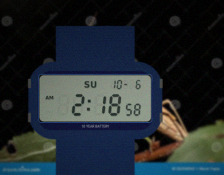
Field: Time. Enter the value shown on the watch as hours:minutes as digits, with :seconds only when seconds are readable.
2:18:58
